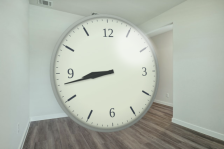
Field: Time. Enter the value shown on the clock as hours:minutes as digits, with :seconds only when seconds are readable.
8:43
